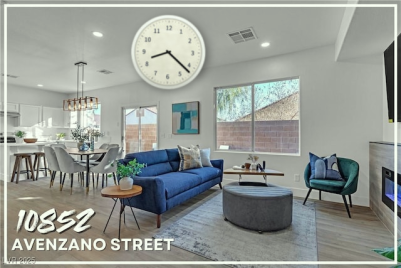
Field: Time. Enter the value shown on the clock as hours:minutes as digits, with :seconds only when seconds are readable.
8:22
